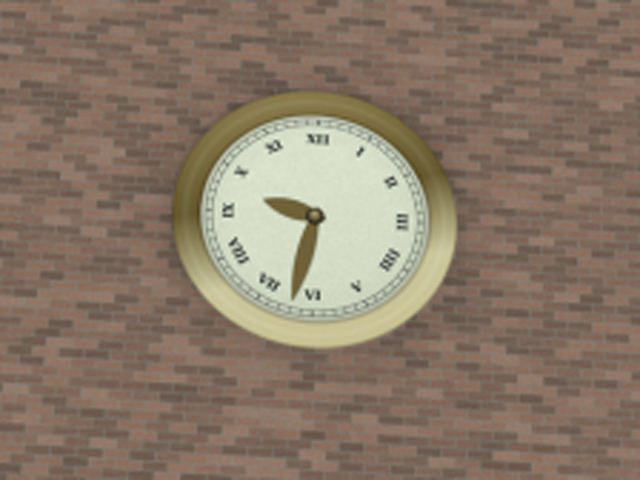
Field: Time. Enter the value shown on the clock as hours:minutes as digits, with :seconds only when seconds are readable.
9:32
